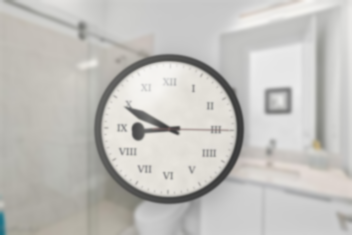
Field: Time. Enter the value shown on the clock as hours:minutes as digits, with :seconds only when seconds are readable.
8:49:15
